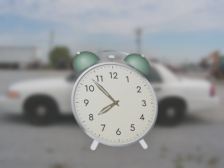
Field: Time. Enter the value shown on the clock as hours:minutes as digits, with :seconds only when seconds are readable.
7:53
